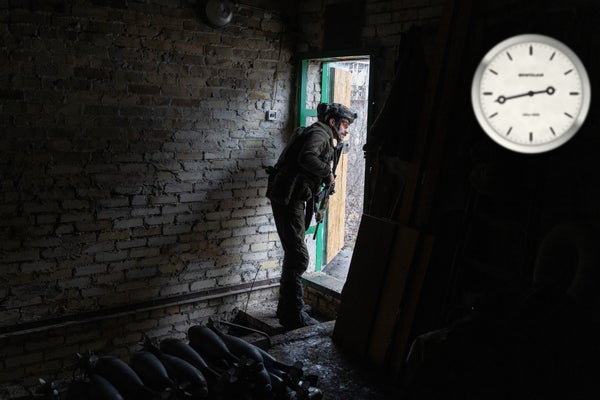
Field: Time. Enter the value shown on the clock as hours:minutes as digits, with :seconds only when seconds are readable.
2:43
